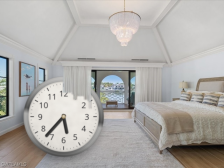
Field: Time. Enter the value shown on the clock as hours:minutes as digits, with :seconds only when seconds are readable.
5:37
